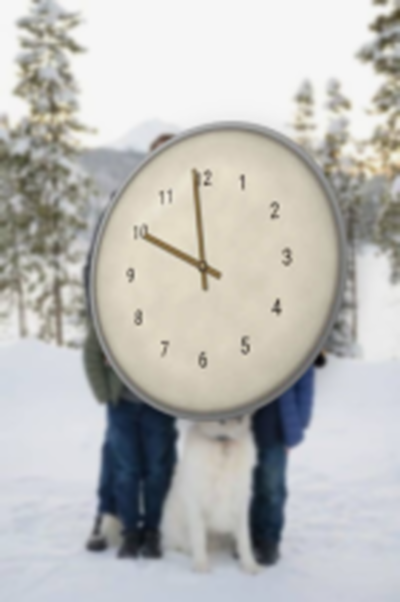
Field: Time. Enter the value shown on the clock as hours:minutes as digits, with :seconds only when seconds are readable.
9:59
